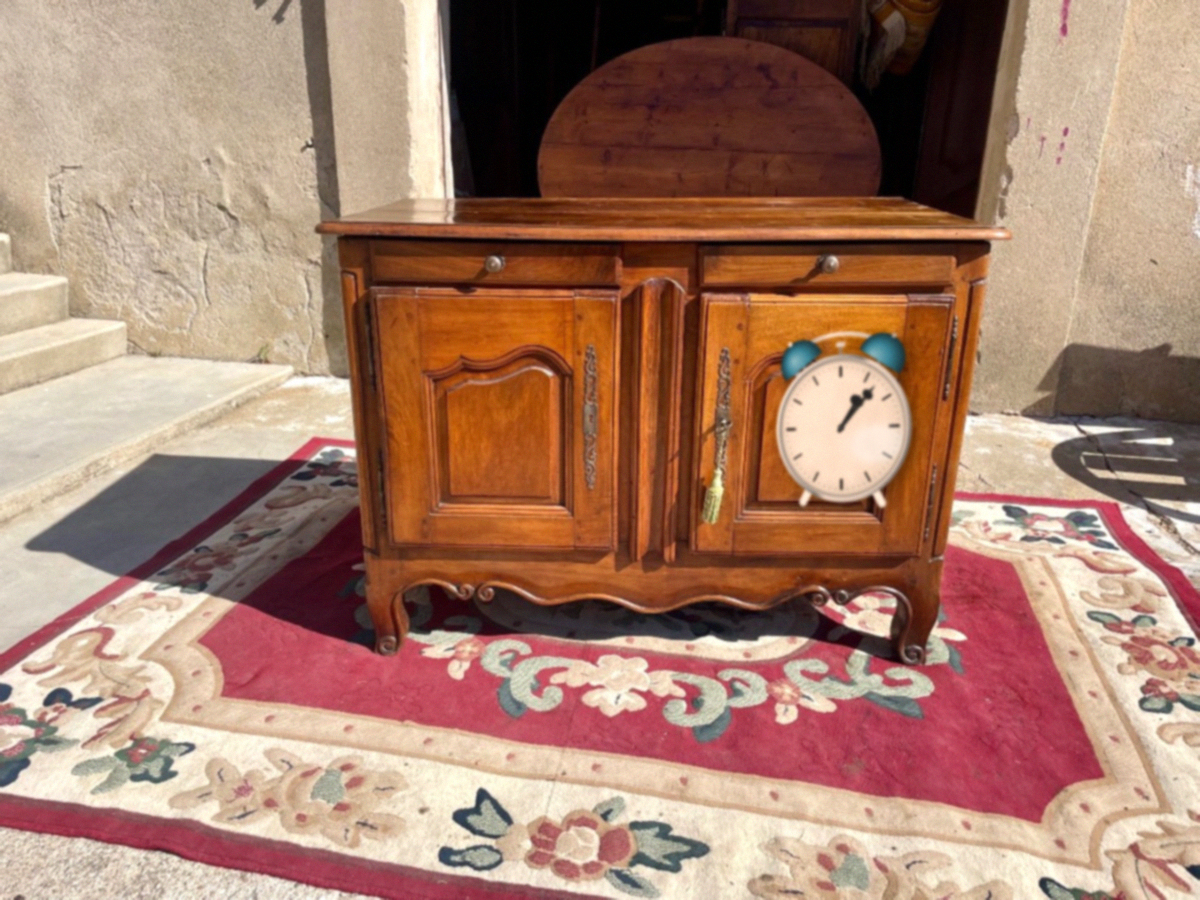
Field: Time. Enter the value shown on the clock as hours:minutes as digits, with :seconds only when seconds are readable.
1:07
